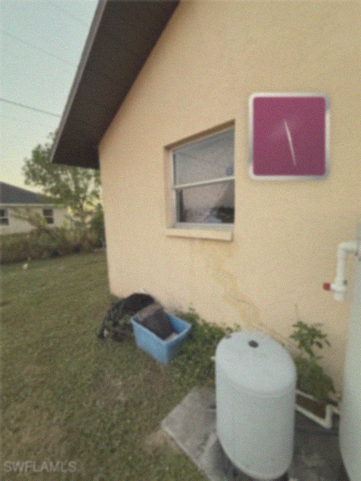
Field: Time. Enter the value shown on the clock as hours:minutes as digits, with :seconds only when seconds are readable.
11:28
